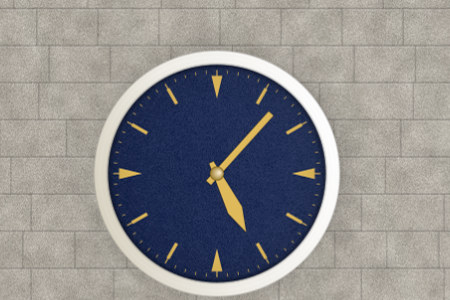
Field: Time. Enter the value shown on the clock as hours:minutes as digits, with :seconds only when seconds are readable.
5:07
